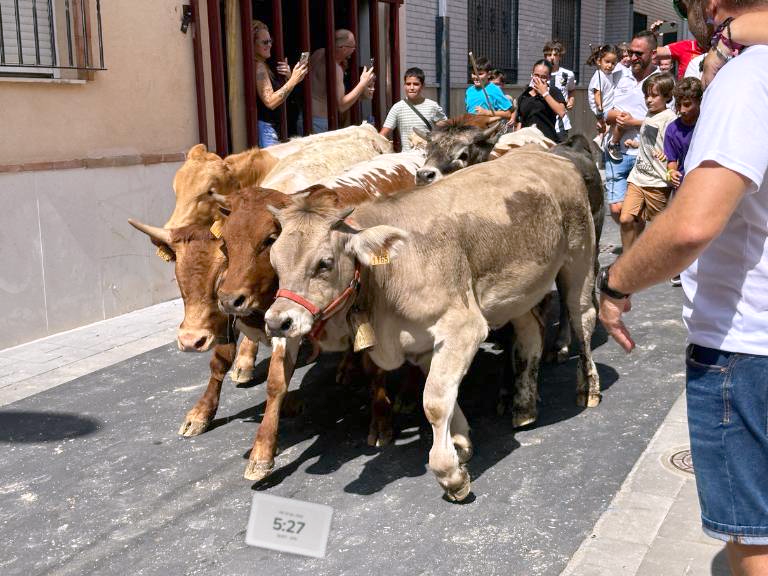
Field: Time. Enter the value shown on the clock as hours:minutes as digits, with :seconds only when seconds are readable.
5:27
